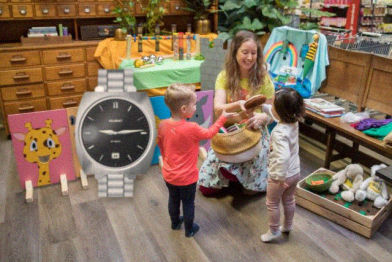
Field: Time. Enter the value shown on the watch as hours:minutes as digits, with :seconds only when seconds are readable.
9:14
